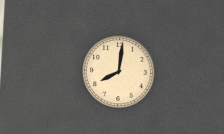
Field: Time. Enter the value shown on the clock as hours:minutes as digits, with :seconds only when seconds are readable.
8:01
